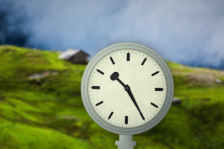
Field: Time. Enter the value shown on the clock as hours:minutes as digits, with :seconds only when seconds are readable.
10:25
